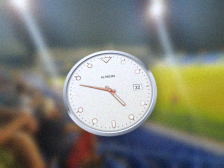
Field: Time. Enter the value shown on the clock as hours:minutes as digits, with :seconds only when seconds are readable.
4:48
